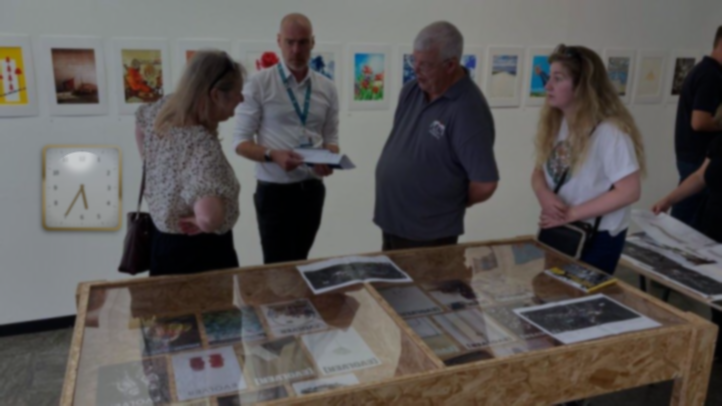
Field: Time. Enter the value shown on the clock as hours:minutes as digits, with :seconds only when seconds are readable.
5:35
